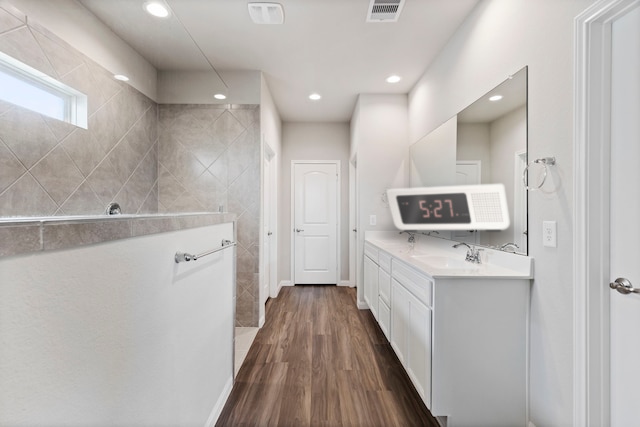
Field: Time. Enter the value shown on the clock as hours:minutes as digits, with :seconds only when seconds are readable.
5:27
